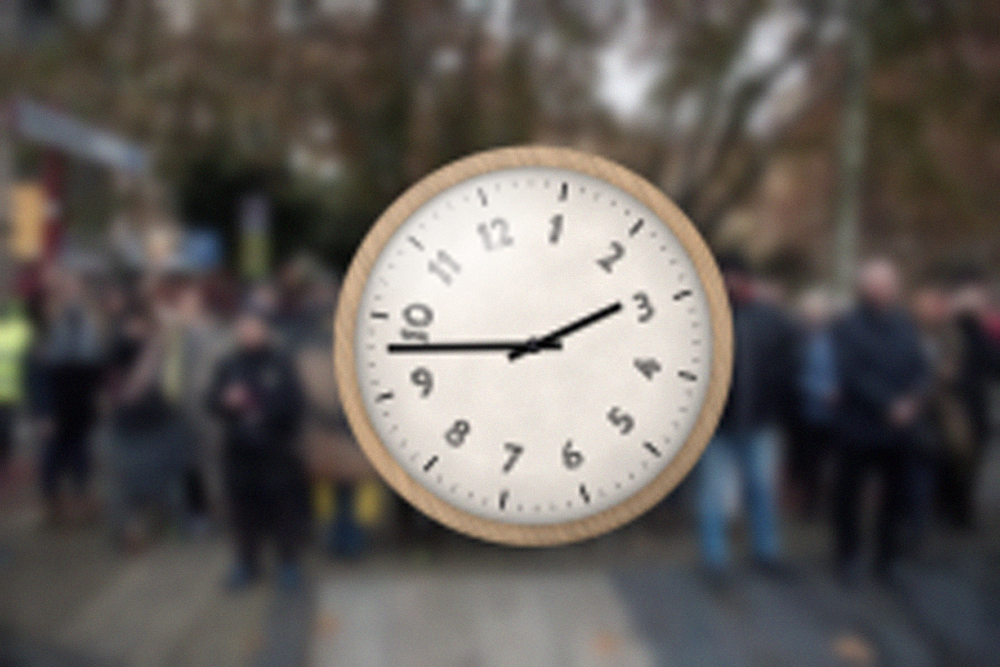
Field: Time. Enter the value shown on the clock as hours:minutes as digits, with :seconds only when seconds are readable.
2:48
